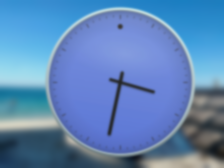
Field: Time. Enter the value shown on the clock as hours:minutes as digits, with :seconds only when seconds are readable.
3:32
